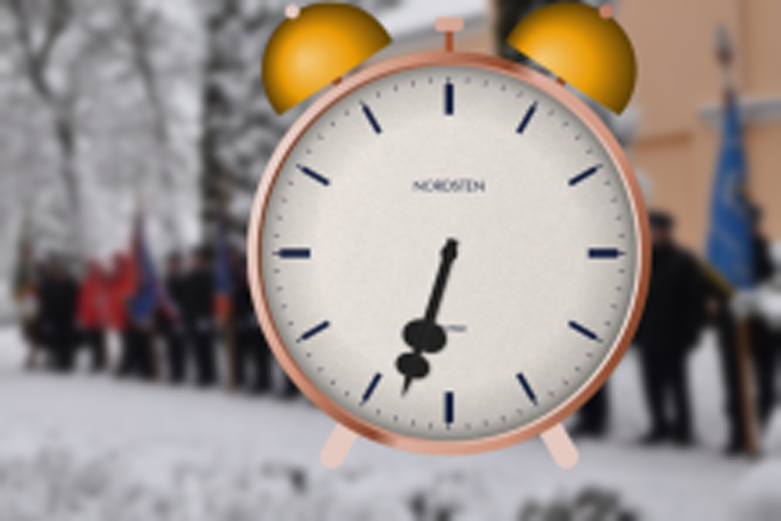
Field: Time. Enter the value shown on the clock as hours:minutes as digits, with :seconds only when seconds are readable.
6:33
